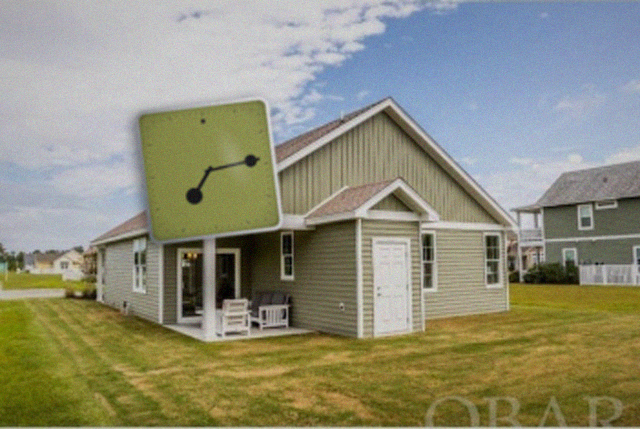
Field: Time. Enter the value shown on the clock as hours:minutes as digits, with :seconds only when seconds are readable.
7:14
